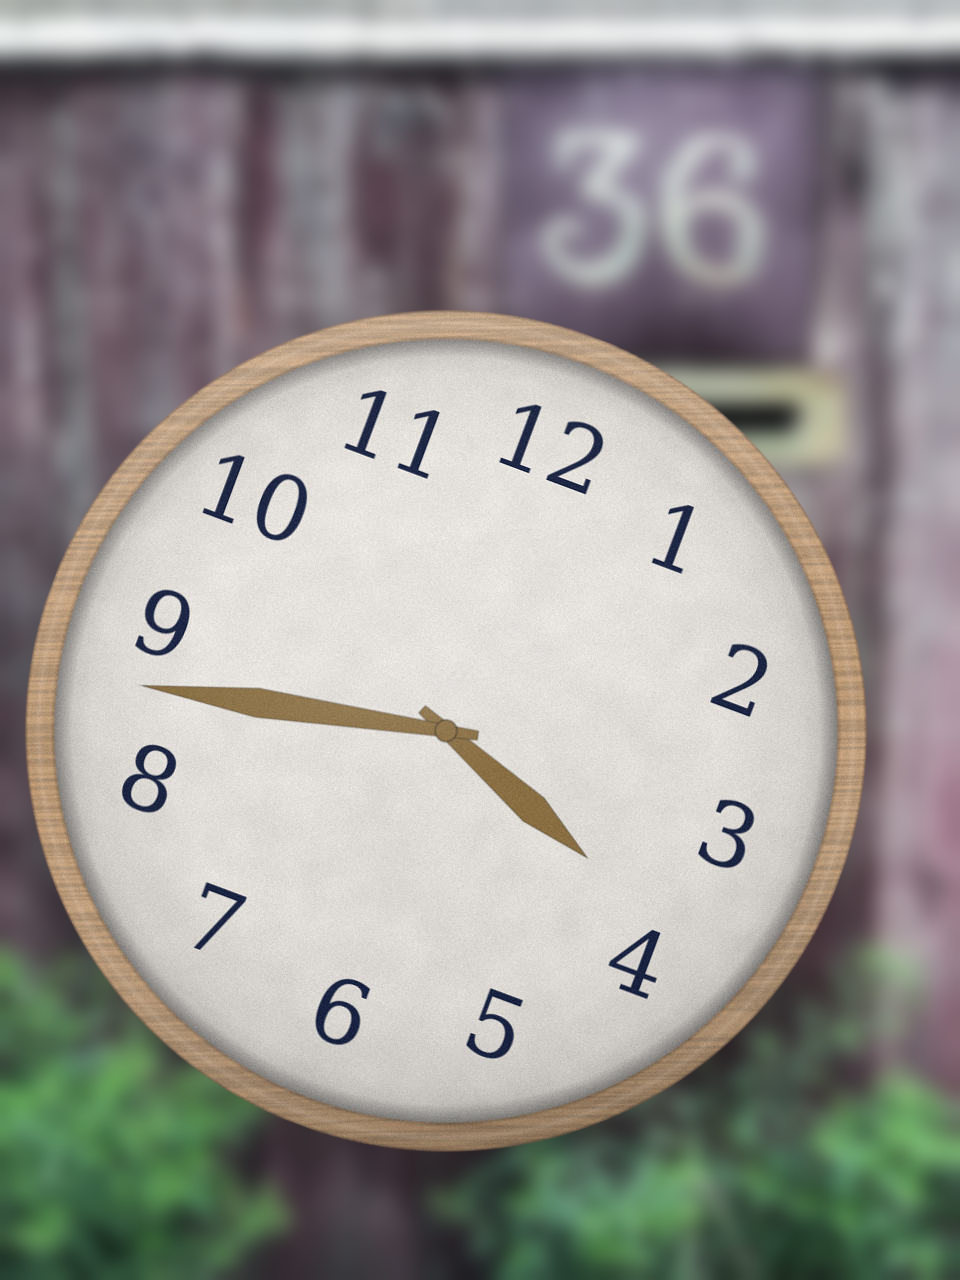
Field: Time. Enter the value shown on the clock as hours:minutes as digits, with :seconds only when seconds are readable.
3:43
